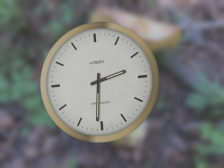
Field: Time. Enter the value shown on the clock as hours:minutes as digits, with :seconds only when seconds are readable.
2:31
